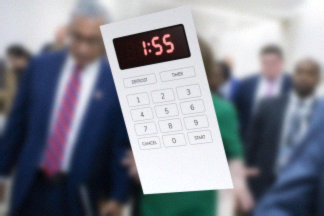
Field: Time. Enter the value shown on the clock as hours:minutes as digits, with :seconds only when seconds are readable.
1:55
